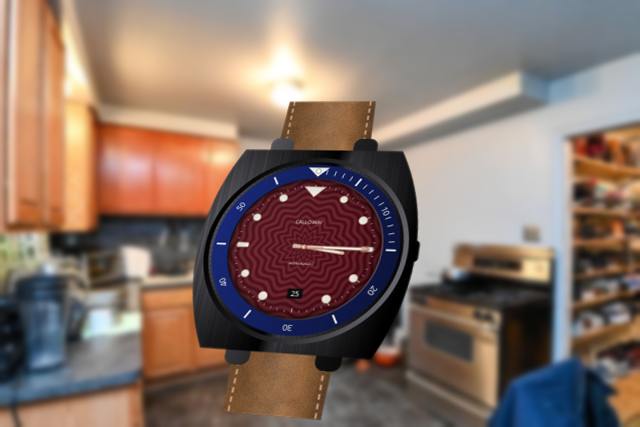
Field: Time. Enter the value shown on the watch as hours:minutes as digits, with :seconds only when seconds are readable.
3:15
